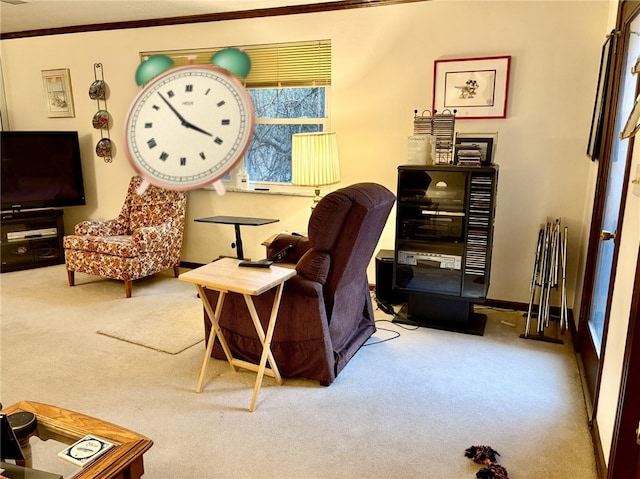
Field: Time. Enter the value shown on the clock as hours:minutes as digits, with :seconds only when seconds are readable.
3:53
